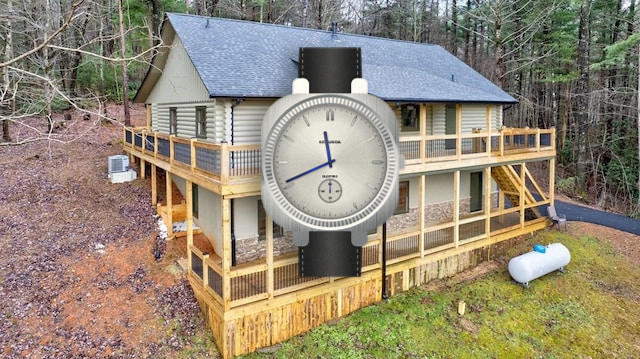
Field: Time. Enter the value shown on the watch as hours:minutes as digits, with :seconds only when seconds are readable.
11:41
